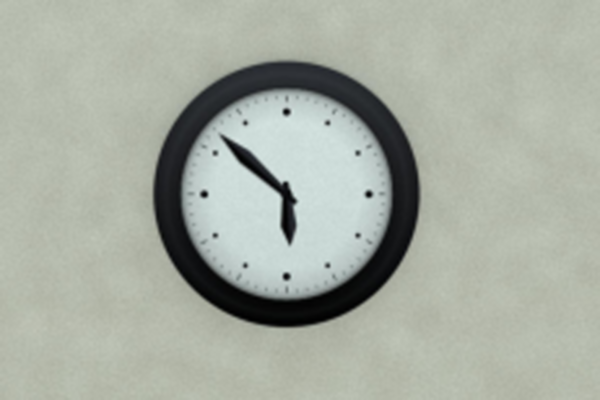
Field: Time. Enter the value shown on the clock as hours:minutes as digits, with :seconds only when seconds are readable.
5:52
